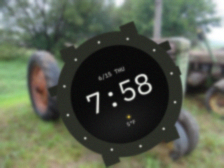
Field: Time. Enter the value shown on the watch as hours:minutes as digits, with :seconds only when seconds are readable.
7:58
